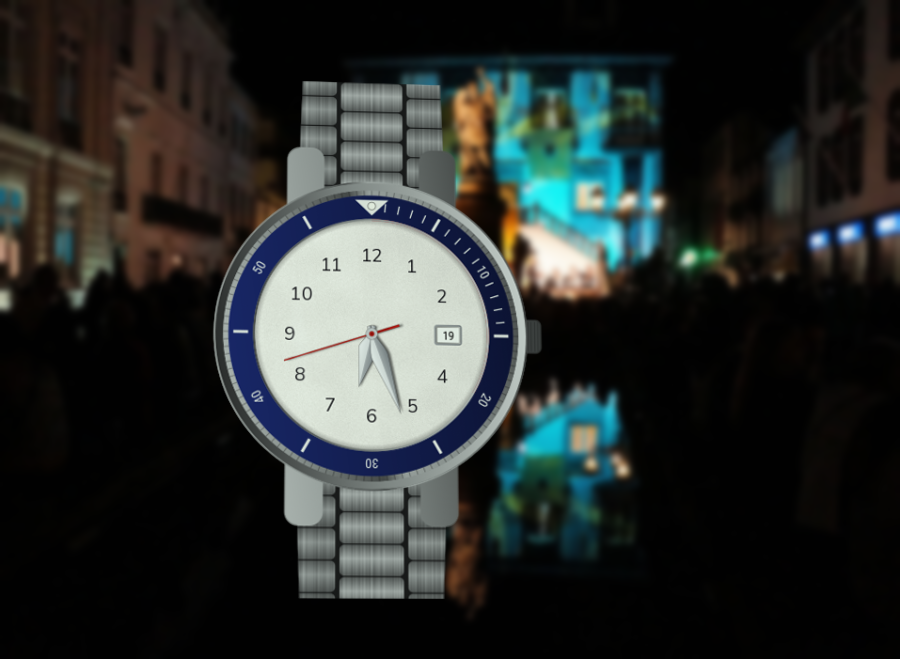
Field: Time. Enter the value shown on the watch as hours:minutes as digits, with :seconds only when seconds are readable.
6:26:42
